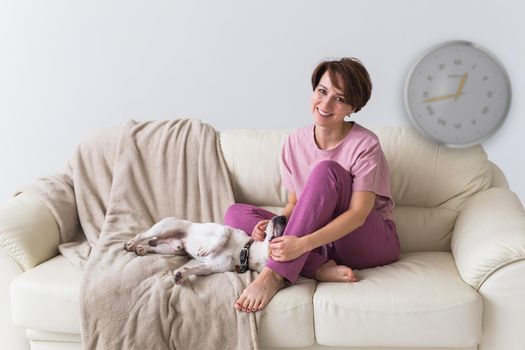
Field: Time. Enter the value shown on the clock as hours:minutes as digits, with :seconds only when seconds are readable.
12:43
